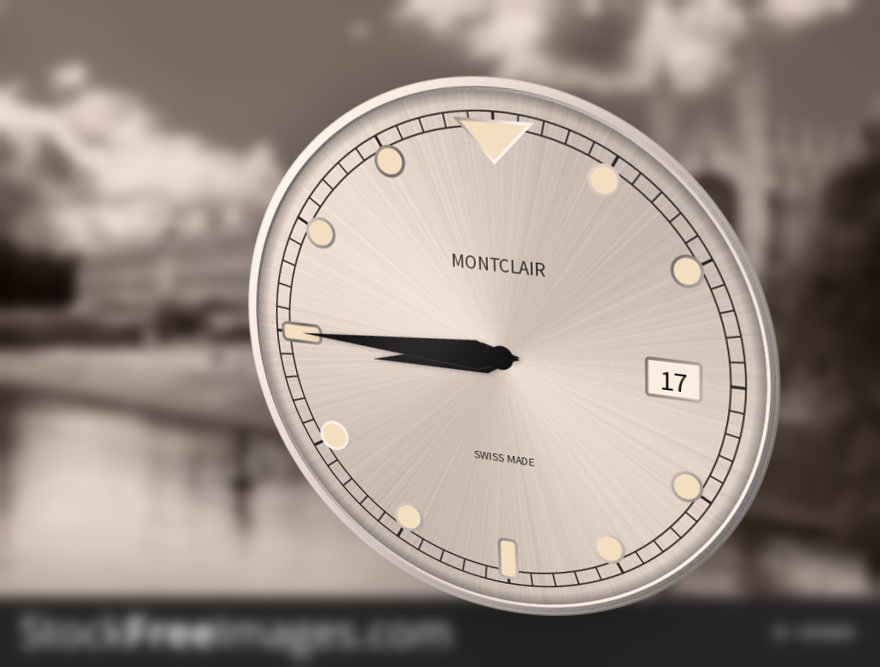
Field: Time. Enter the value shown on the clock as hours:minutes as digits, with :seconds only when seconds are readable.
8:45
